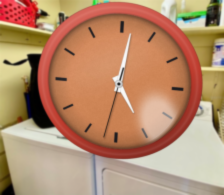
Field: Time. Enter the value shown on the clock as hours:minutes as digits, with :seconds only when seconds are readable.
5:01:32
